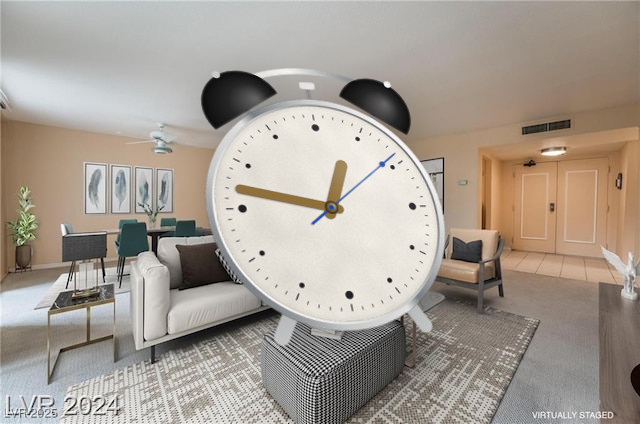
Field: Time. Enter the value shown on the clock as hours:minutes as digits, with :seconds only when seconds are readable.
12:47:09
